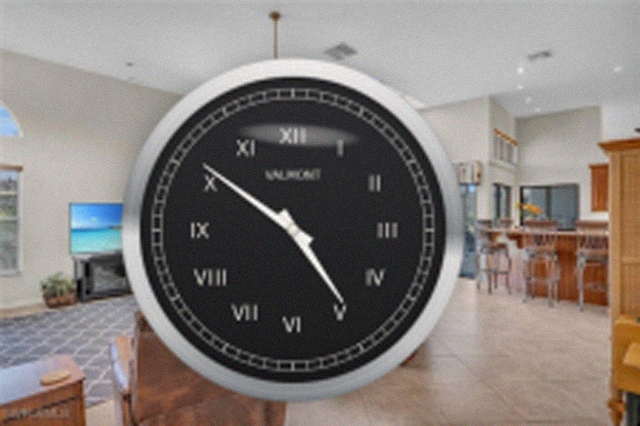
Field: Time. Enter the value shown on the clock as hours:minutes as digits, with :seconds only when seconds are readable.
4:51
